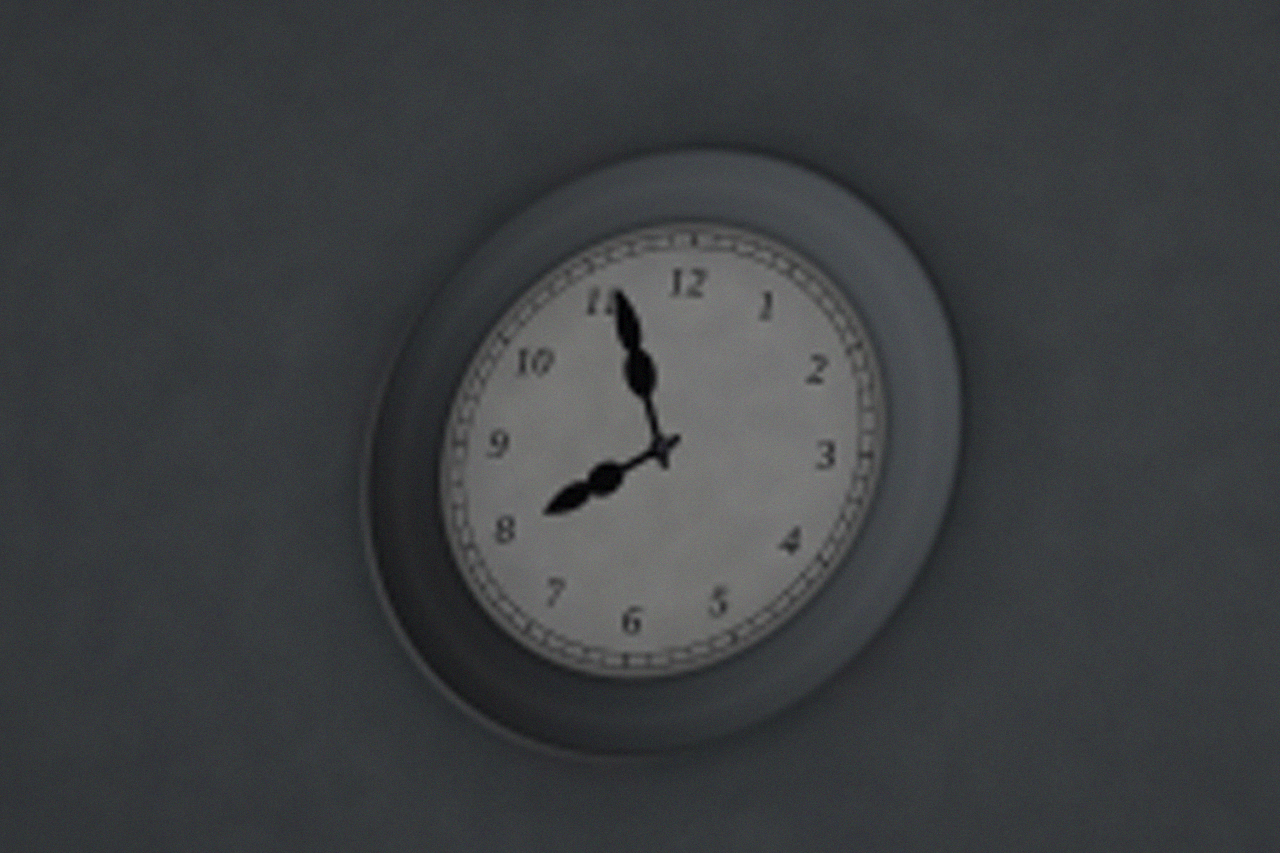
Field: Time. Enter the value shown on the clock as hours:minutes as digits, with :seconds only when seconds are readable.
7:56
